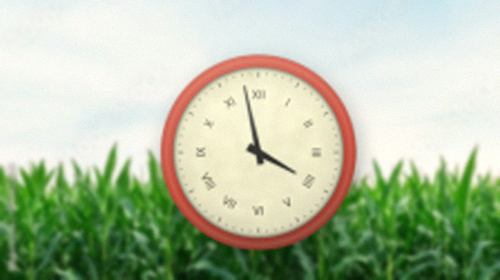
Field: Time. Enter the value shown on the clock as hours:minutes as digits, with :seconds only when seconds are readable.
3:58
